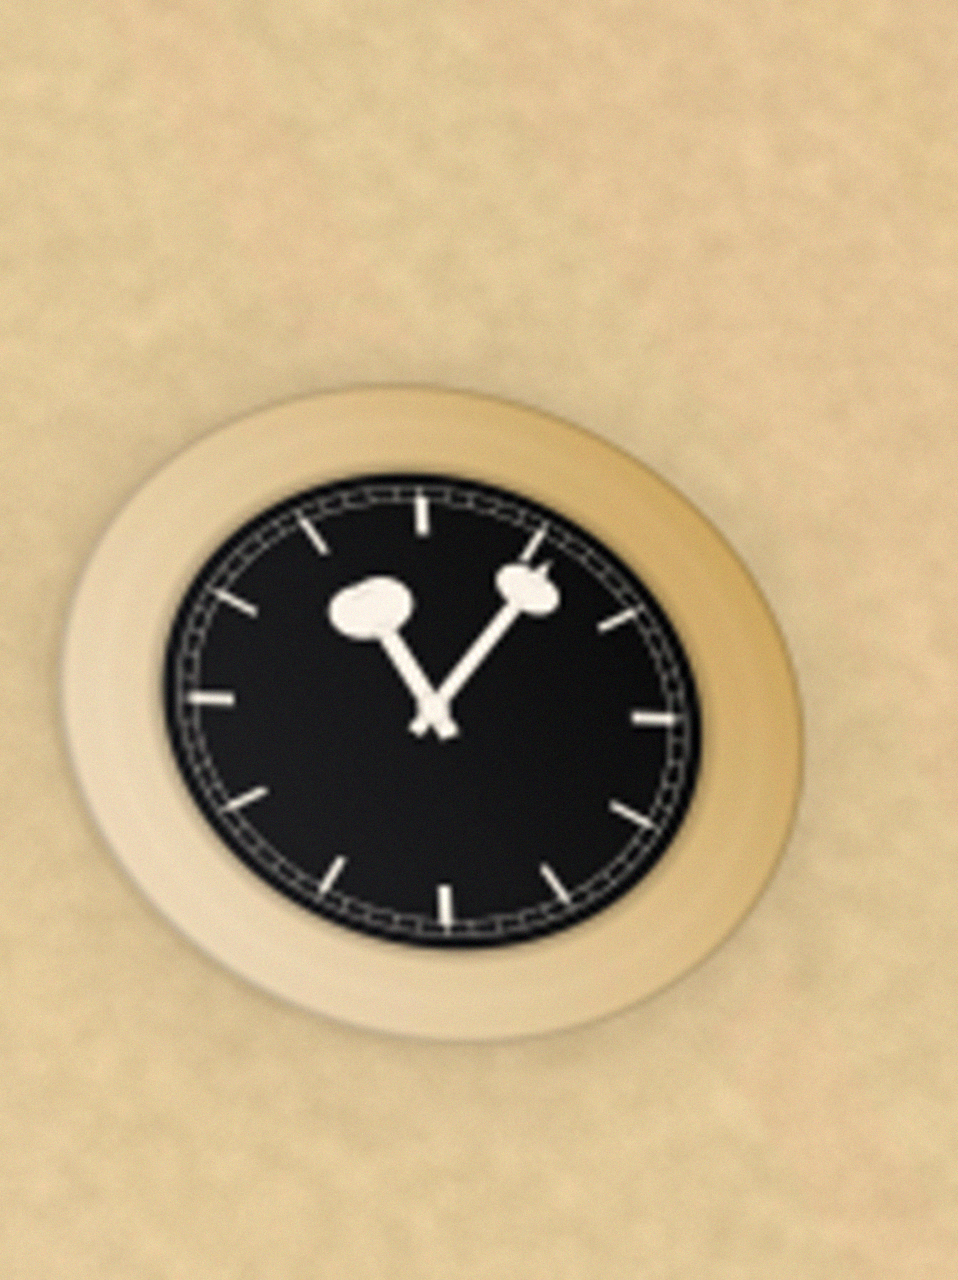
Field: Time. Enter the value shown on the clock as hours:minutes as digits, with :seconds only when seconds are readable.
11:06
